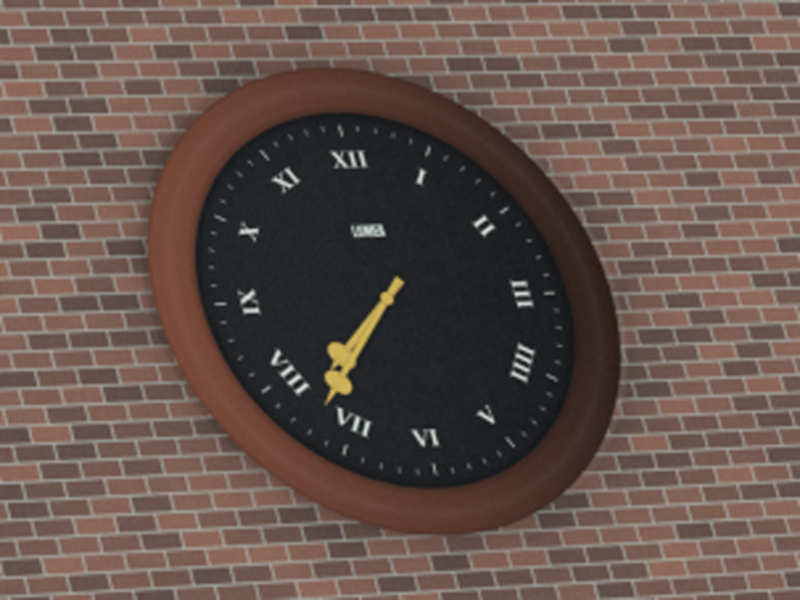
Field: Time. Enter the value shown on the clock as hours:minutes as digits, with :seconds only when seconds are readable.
7:37
